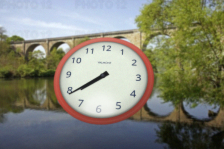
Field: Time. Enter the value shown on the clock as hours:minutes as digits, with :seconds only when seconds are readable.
7:39
